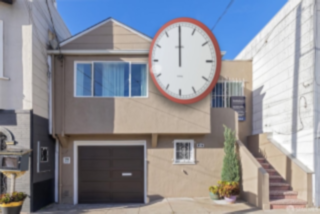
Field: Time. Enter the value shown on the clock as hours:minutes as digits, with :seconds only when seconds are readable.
12:00
